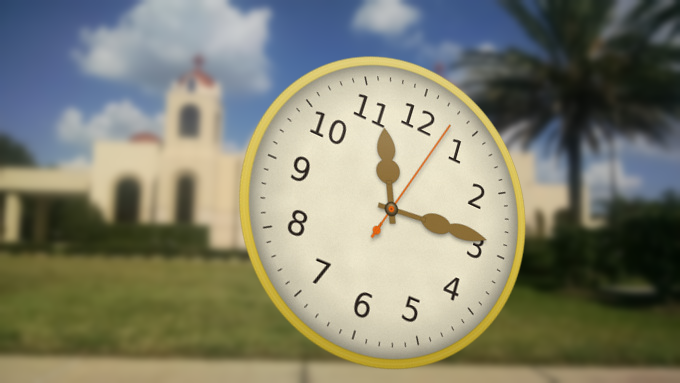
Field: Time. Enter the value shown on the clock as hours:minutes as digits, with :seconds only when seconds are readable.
11:14:03
